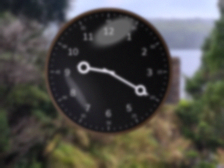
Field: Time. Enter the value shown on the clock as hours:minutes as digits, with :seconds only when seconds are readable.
9:20
